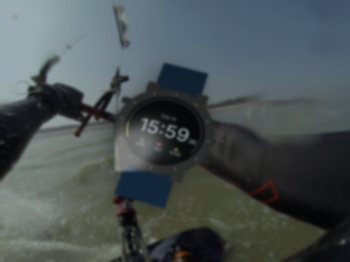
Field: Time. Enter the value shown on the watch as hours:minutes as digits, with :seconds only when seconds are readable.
15:59
